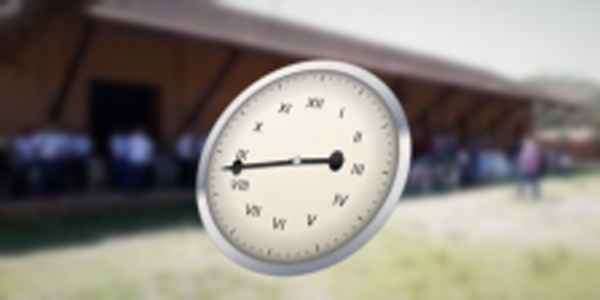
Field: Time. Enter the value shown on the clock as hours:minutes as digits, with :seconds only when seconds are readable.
2:43
